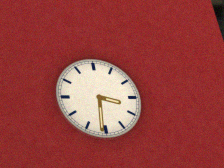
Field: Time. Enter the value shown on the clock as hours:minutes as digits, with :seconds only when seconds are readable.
3:31
